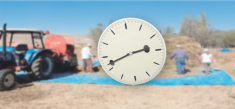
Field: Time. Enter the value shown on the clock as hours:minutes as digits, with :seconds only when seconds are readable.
2:42
